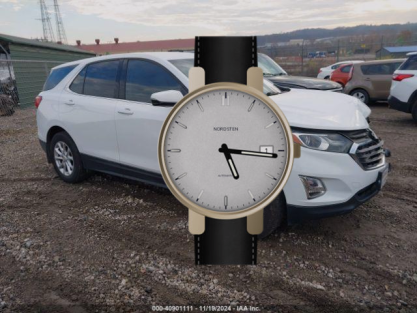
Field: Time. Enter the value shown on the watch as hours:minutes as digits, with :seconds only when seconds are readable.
5:16
